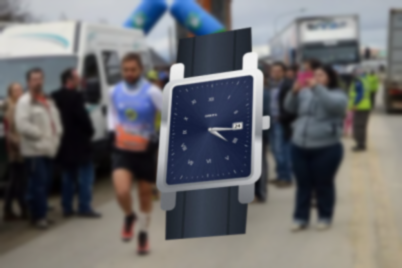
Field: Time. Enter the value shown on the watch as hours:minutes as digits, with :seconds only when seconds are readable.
4:16
